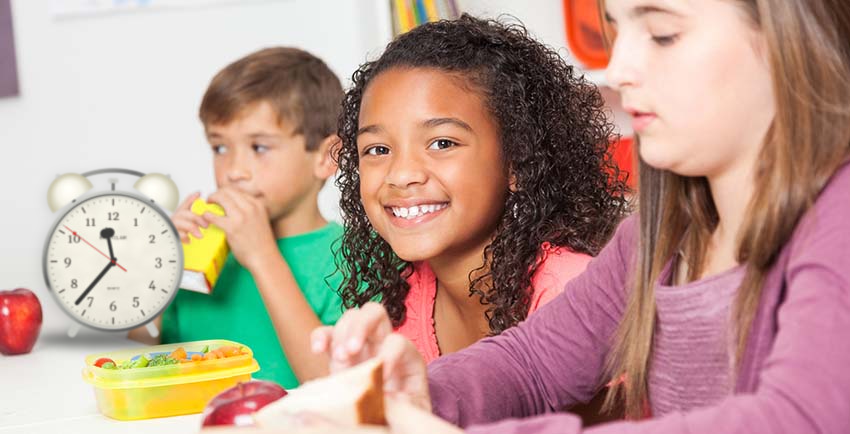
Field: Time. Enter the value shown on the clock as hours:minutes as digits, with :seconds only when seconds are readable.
11:36:51
